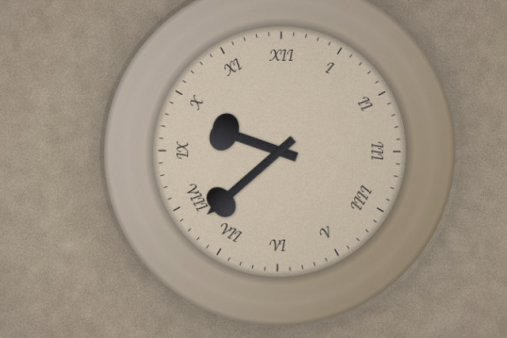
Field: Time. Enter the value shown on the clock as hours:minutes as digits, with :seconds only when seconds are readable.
9:38
